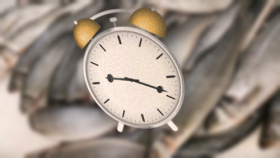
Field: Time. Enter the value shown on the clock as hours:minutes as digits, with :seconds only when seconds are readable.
9:19
